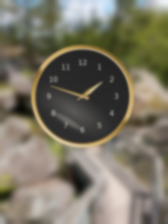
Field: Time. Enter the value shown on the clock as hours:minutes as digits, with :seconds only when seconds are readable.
1:48
